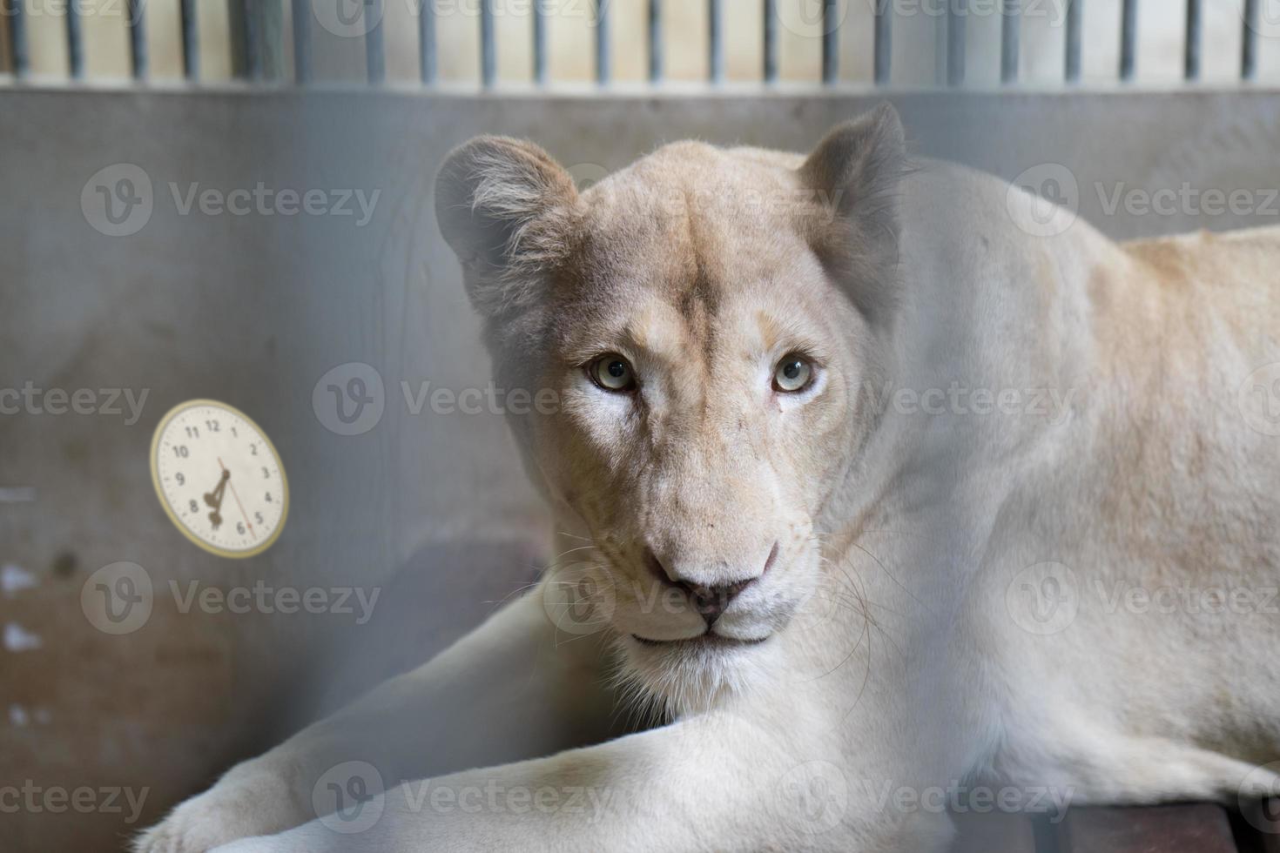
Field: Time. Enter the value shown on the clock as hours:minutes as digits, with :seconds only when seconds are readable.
7:35:28
